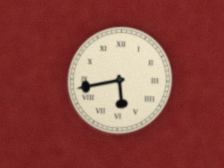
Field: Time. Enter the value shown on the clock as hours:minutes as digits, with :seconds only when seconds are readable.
5:43
